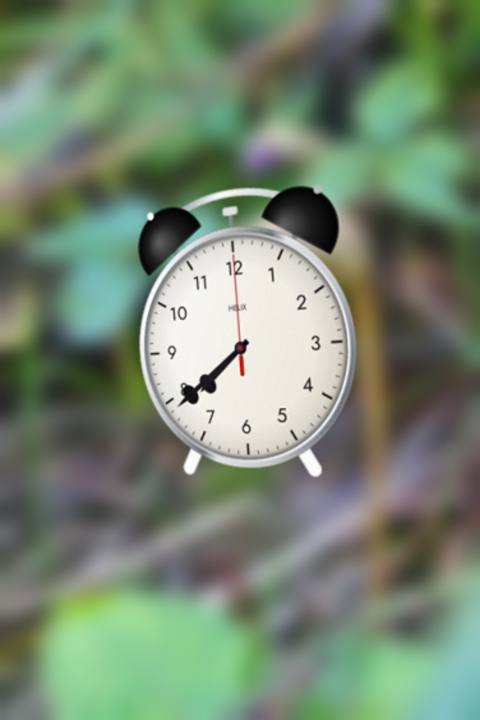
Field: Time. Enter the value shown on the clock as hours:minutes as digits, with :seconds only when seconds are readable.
7:39:00
